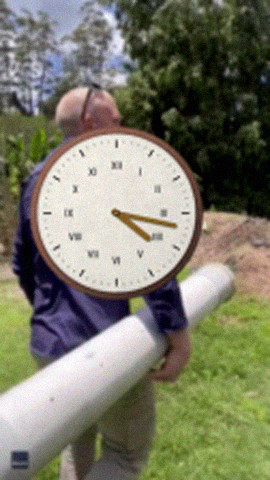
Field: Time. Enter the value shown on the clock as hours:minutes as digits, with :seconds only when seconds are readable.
4:17
